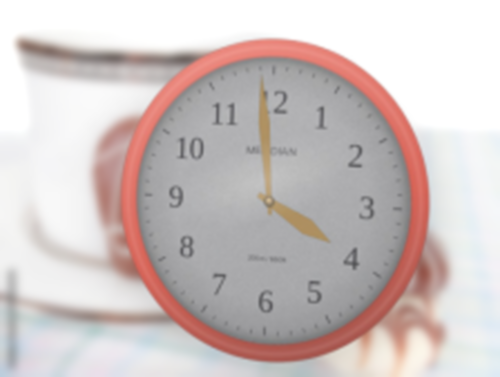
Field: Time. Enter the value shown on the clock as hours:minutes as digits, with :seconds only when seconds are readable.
3:59
